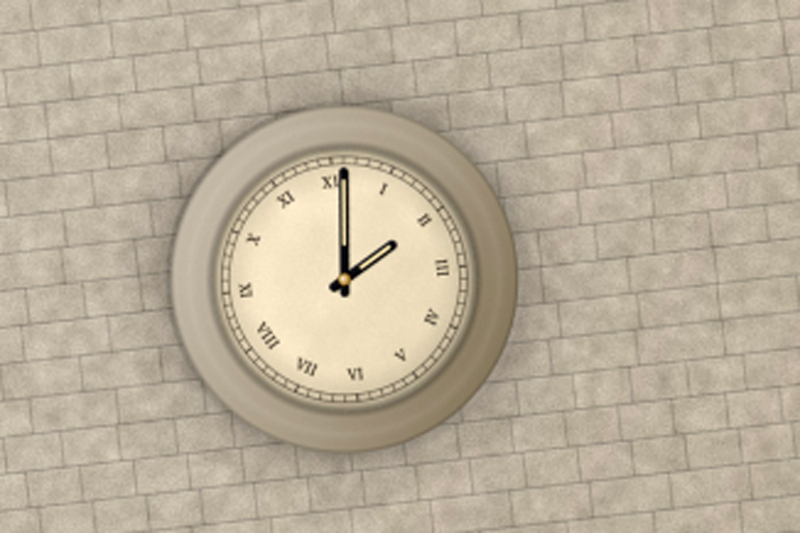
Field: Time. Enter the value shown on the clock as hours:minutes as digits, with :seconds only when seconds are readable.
2:01
